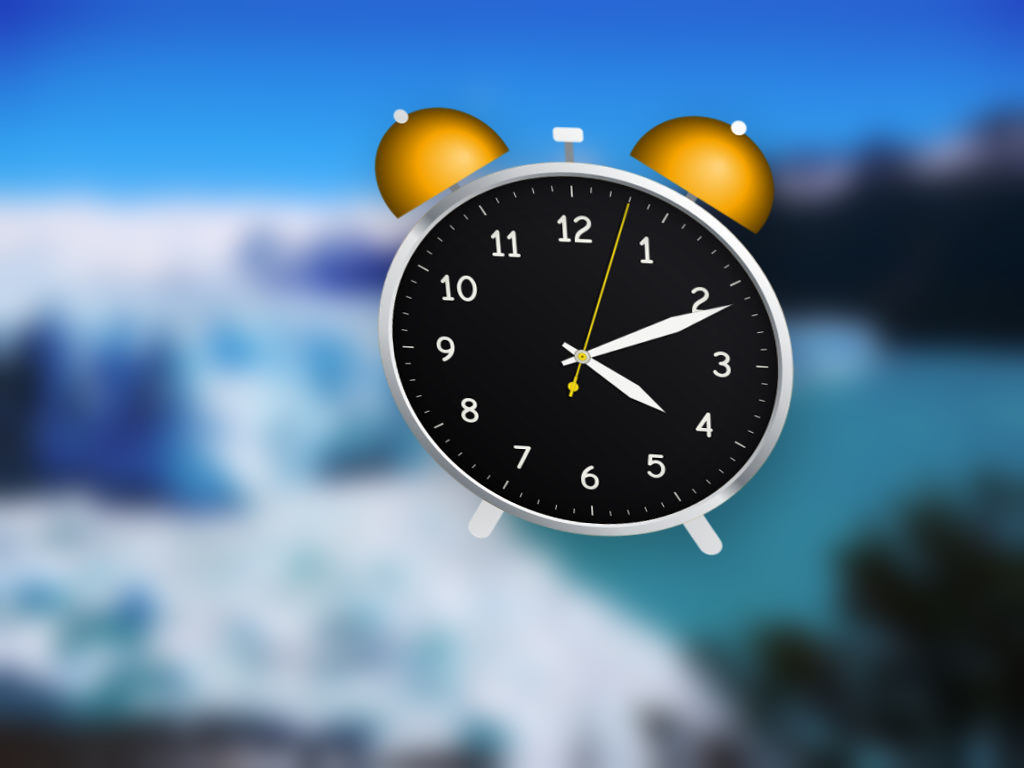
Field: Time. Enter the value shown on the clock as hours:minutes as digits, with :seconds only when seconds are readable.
4:11:03
